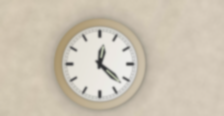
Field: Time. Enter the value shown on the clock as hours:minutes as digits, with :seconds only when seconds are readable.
12:22
